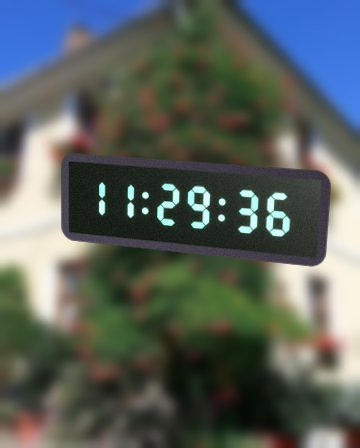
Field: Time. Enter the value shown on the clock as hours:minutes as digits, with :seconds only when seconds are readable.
11:29:36
